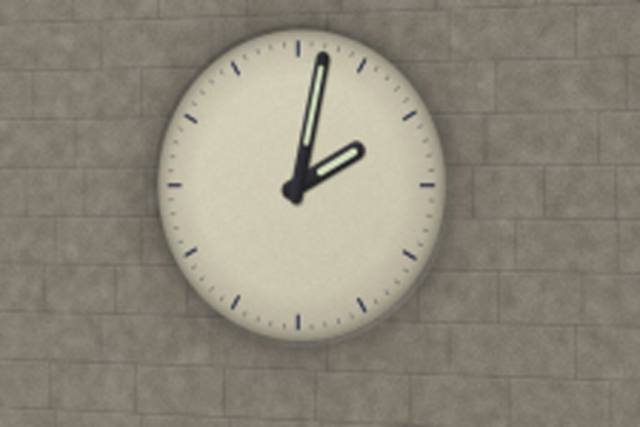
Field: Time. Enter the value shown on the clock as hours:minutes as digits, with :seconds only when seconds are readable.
2:02
